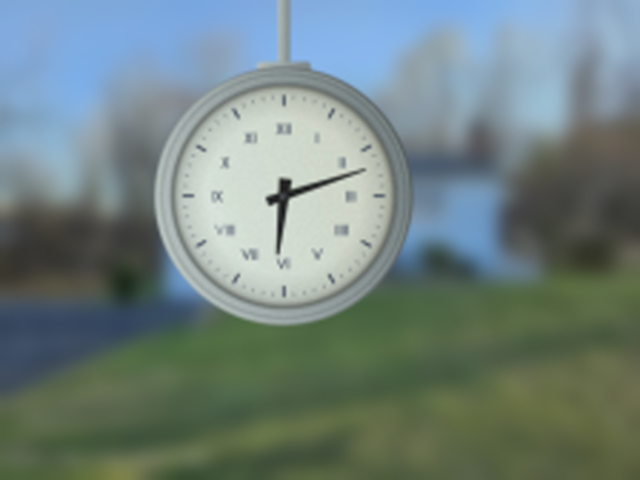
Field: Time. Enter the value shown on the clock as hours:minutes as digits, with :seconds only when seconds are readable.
6:12
